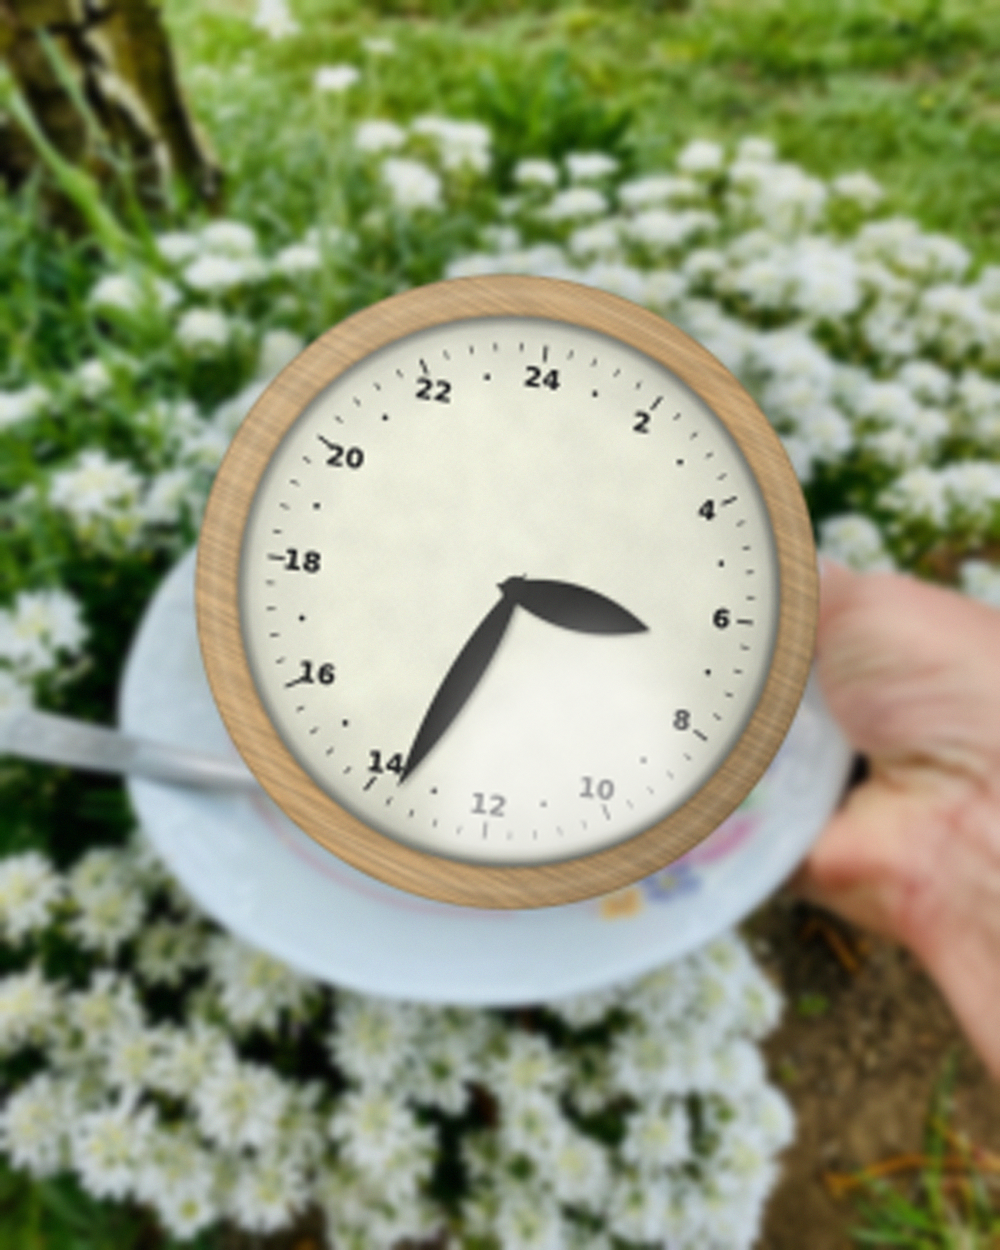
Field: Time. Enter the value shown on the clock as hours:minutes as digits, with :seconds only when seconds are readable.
6:34
